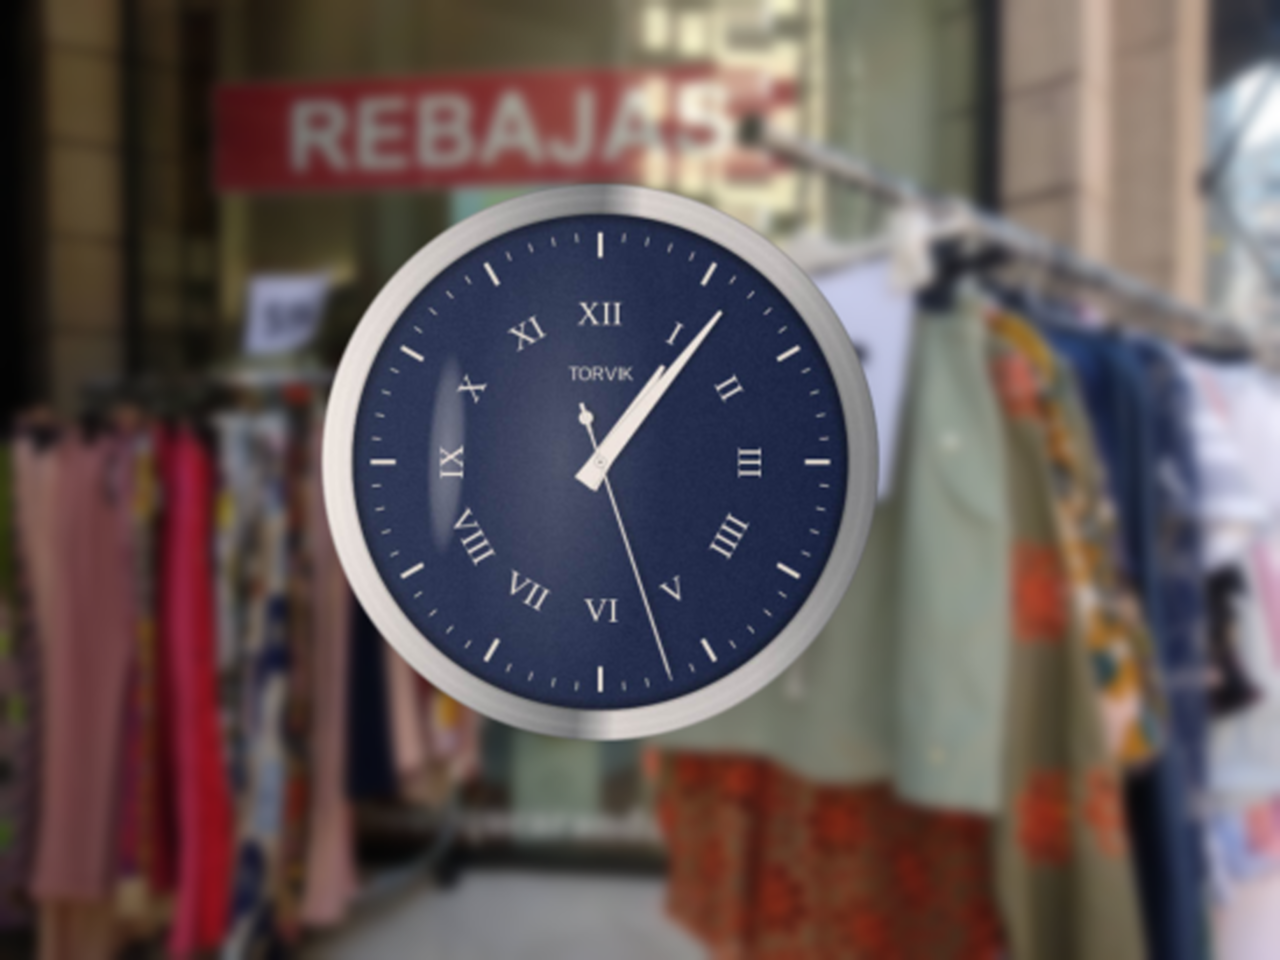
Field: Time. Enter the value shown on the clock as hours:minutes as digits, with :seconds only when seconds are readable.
1:06:27
